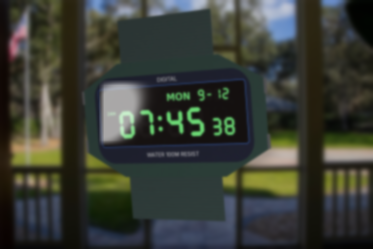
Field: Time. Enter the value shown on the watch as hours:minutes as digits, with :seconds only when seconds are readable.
7:45:38
